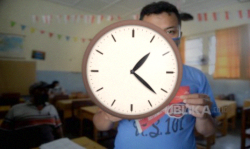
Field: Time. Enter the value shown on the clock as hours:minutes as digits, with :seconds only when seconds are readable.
1:22
